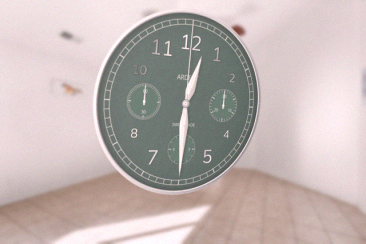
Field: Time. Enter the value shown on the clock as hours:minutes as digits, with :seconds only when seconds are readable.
12:30
